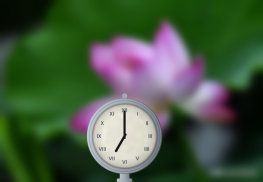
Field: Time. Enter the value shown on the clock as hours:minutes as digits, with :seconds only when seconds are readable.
7:00
